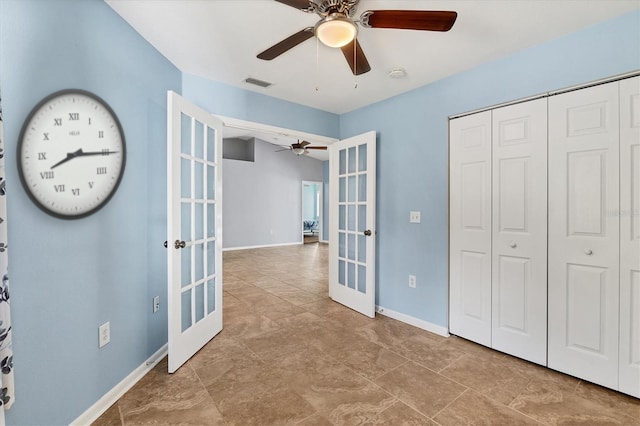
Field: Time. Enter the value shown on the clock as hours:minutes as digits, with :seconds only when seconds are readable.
8:15
